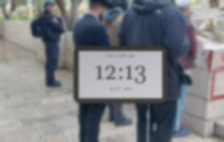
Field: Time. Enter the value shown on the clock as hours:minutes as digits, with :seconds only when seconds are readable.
12:13
